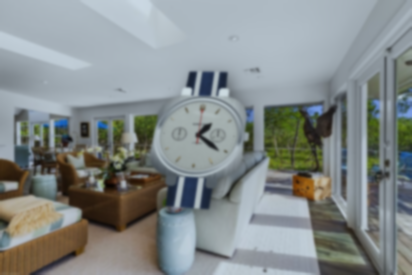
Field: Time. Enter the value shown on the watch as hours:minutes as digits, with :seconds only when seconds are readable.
1:21
